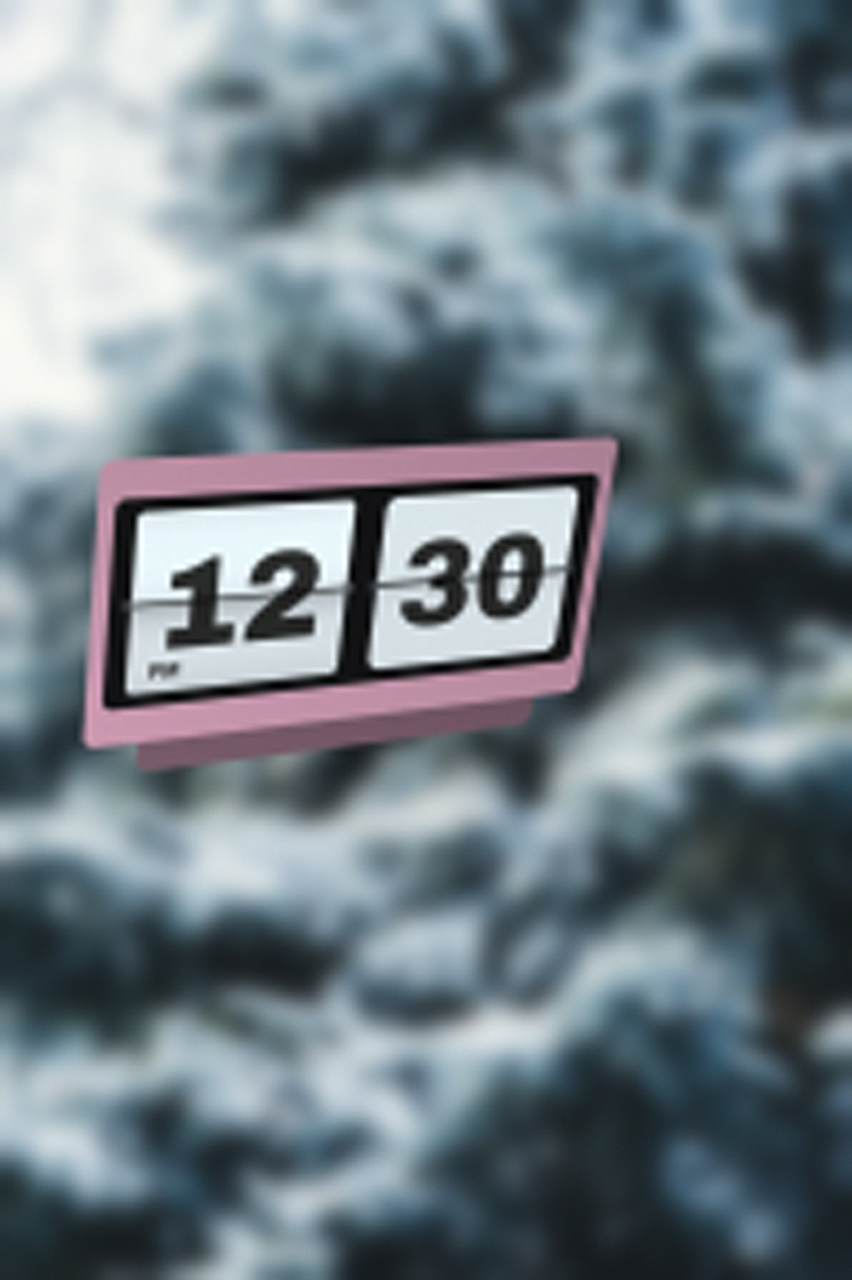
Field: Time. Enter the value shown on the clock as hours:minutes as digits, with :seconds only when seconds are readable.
12:30
